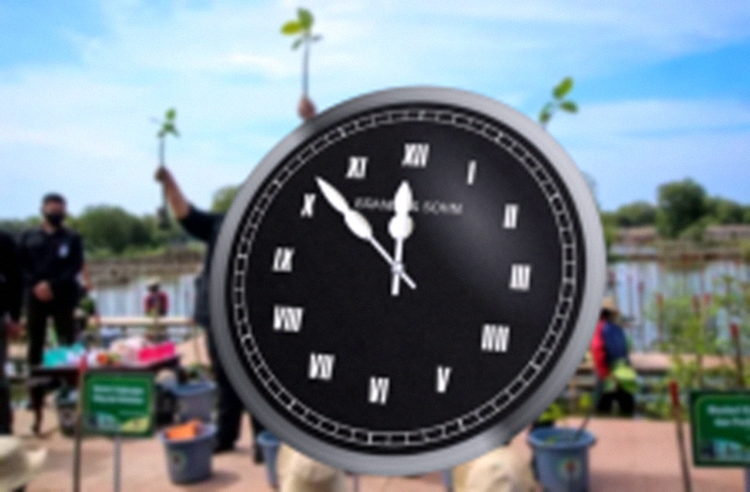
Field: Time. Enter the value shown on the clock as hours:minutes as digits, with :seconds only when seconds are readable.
11:52
